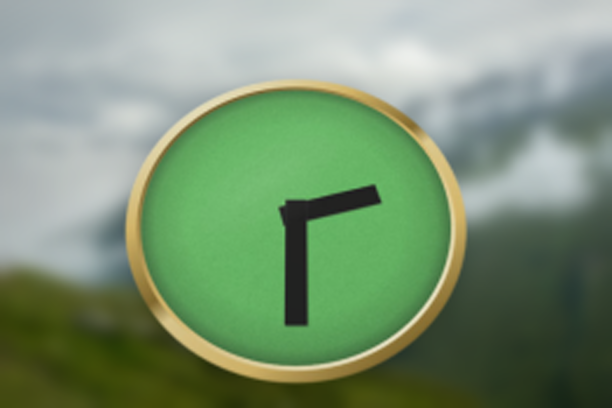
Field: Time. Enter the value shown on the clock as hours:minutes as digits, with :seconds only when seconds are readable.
2:30
